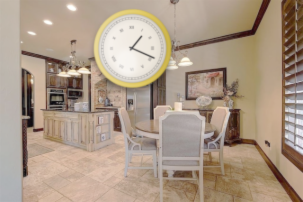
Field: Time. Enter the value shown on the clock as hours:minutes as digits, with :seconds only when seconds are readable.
1:19
